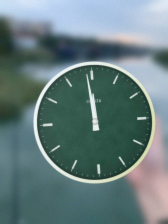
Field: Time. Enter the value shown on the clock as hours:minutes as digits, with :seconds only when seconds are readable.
11:59
